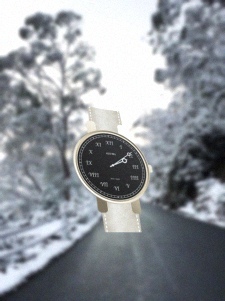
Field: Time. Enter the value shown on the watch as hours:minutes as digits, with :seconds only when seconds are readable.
2:09
